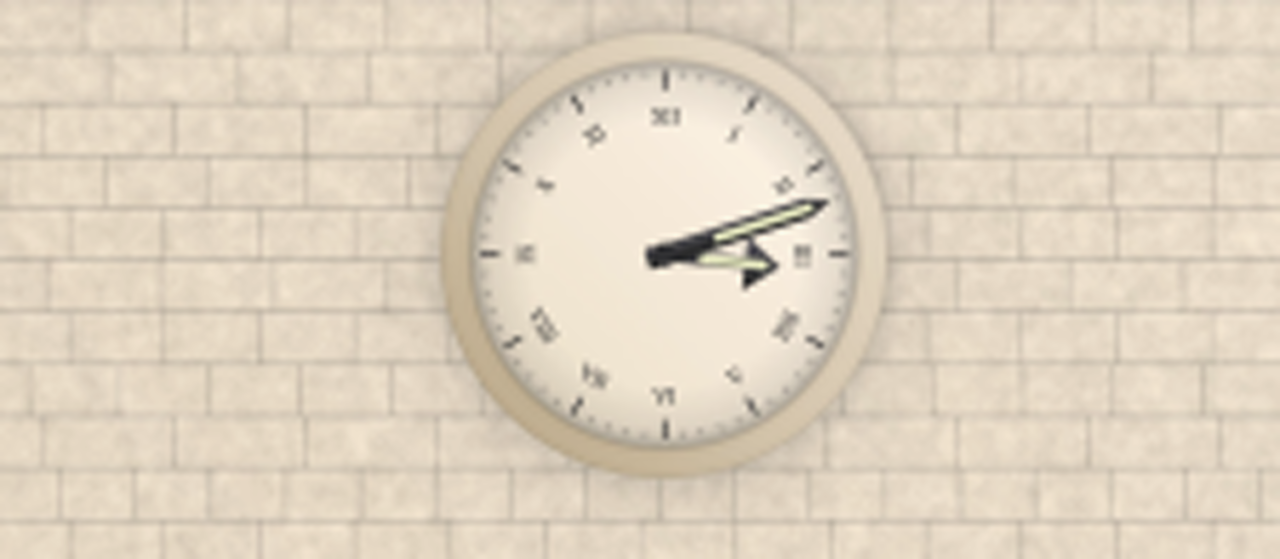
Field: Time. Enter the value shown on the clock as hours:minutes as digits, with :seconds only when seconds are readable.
3:12
